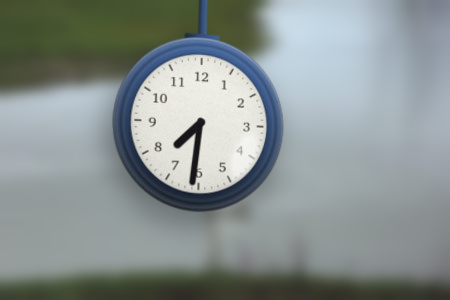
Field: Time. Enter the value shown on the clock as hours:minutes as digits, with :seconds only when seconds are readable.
7:31
